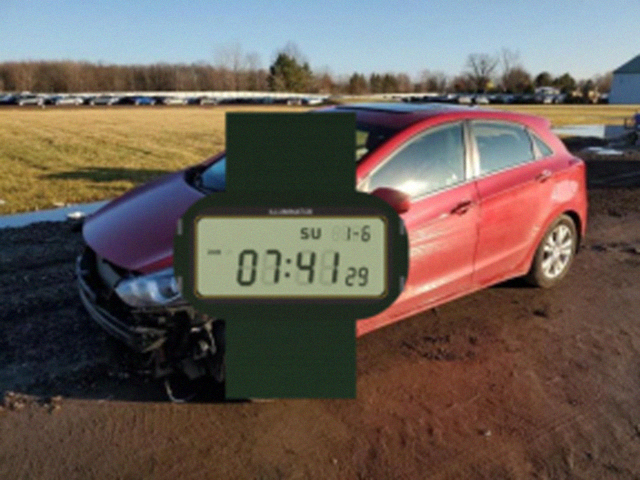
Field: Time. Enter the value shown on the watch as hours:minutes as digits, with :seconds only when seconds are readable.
7:41:29
